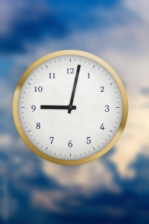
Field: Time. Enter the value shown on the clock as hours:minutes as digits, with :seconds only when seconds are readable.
9:02
